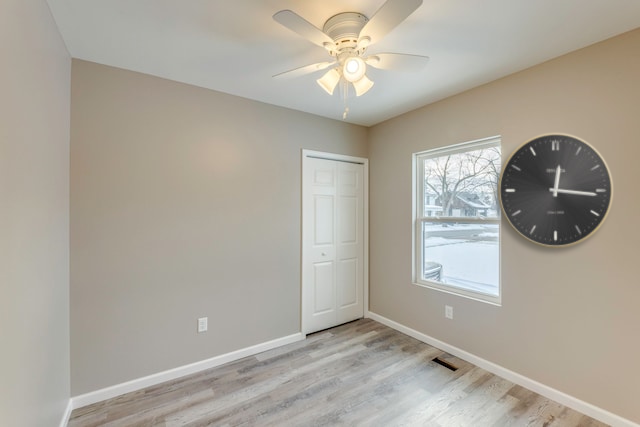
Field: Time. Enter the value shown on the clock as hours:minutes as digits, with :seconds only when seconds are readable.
12:16
